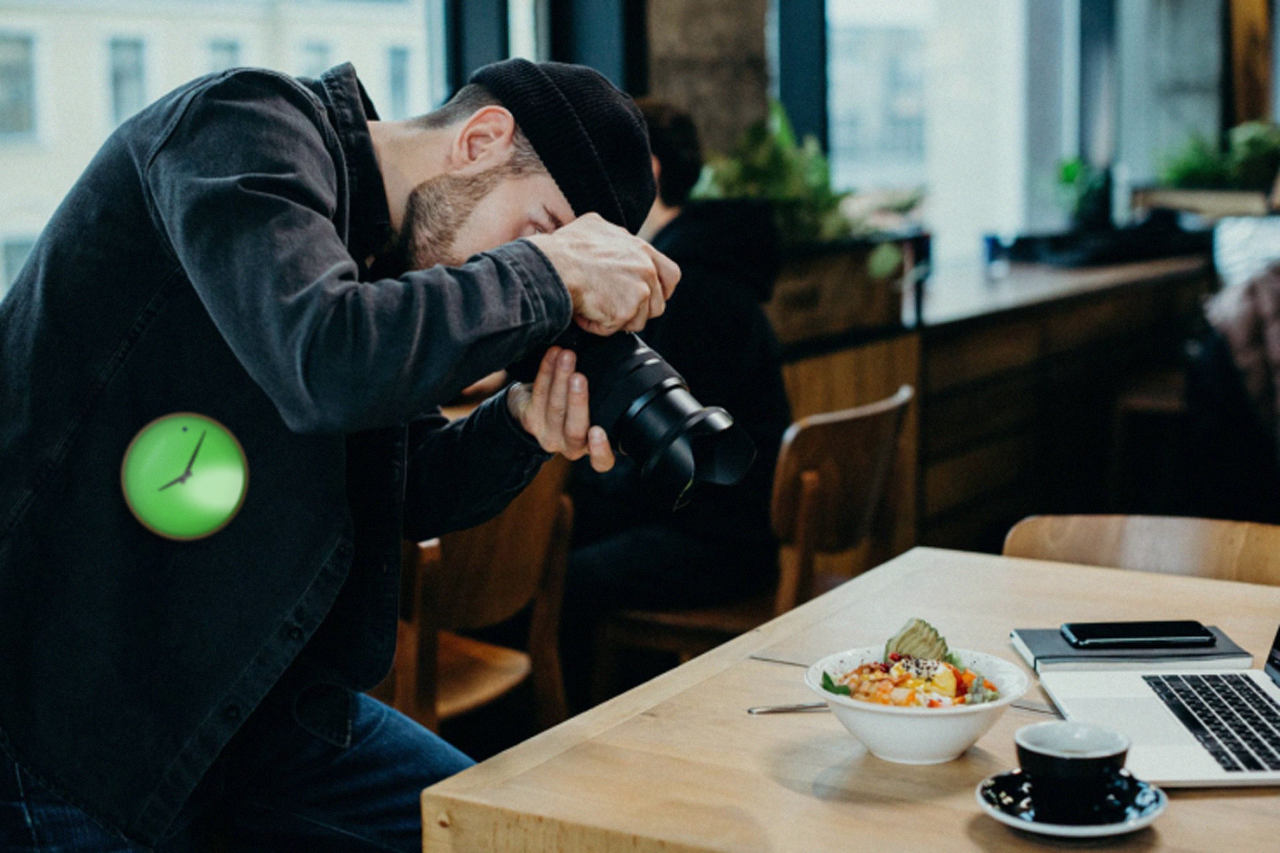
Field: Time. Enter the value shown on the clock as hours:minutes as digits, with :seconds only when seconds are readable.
8:04
